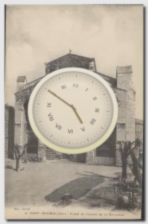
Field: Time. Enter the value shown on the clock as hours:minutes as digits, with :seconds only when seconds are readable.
4:50
